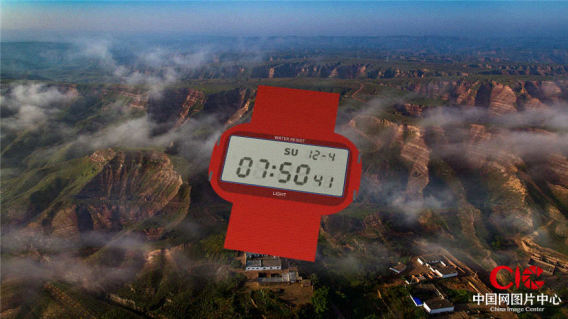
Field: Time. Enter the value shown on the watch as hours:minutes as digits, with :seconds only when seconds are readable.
7:50:41
